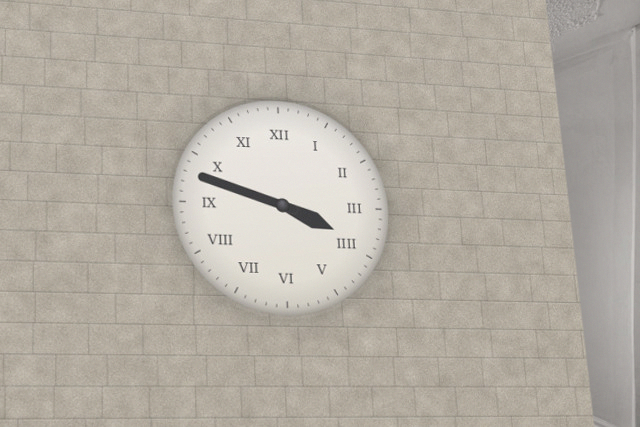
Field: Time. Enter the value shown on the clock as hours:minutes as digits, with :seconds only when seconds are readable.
3:48
